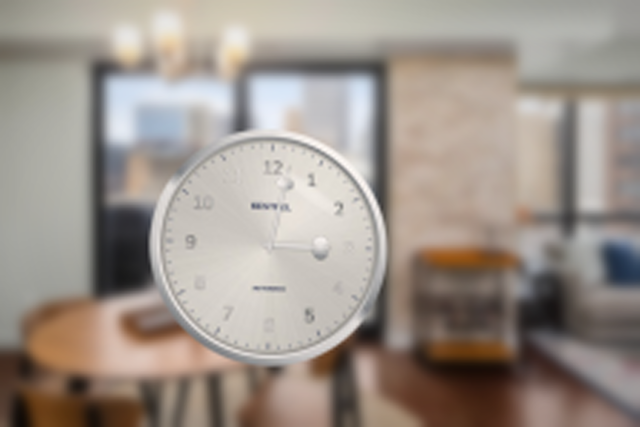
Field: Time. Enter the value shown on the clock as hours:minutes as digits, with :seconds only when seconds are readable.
3:02
